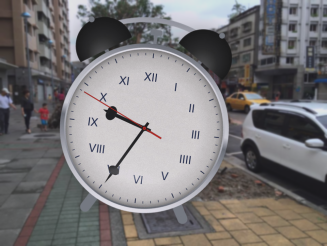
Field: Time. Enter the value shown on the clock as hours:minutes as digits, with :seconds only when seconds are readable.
9:34:49
